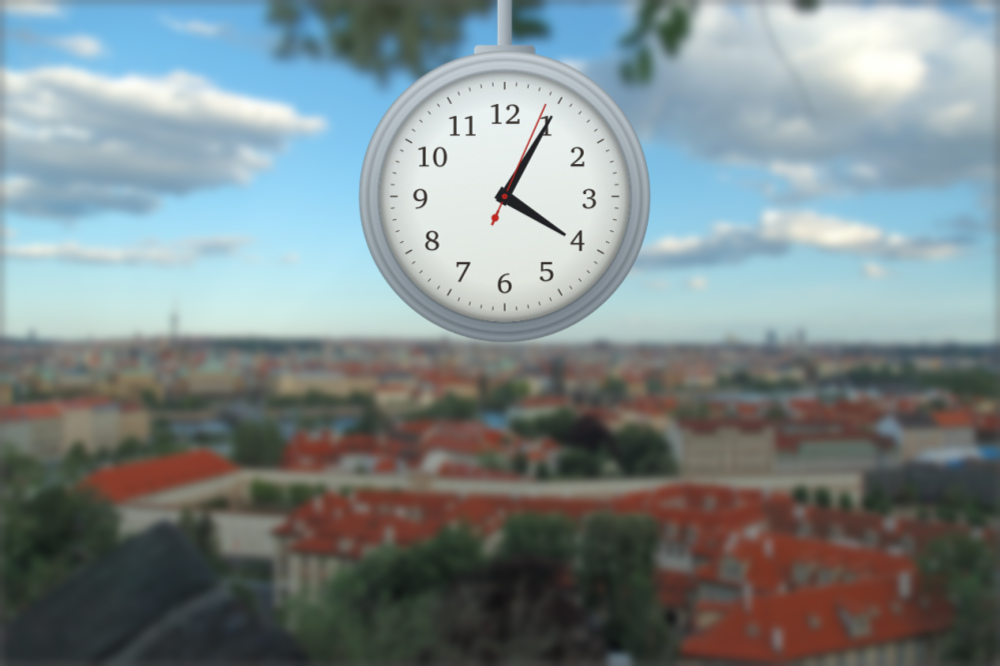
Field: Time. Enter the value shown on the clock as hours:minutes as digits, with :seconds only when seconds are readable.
4:05:04
